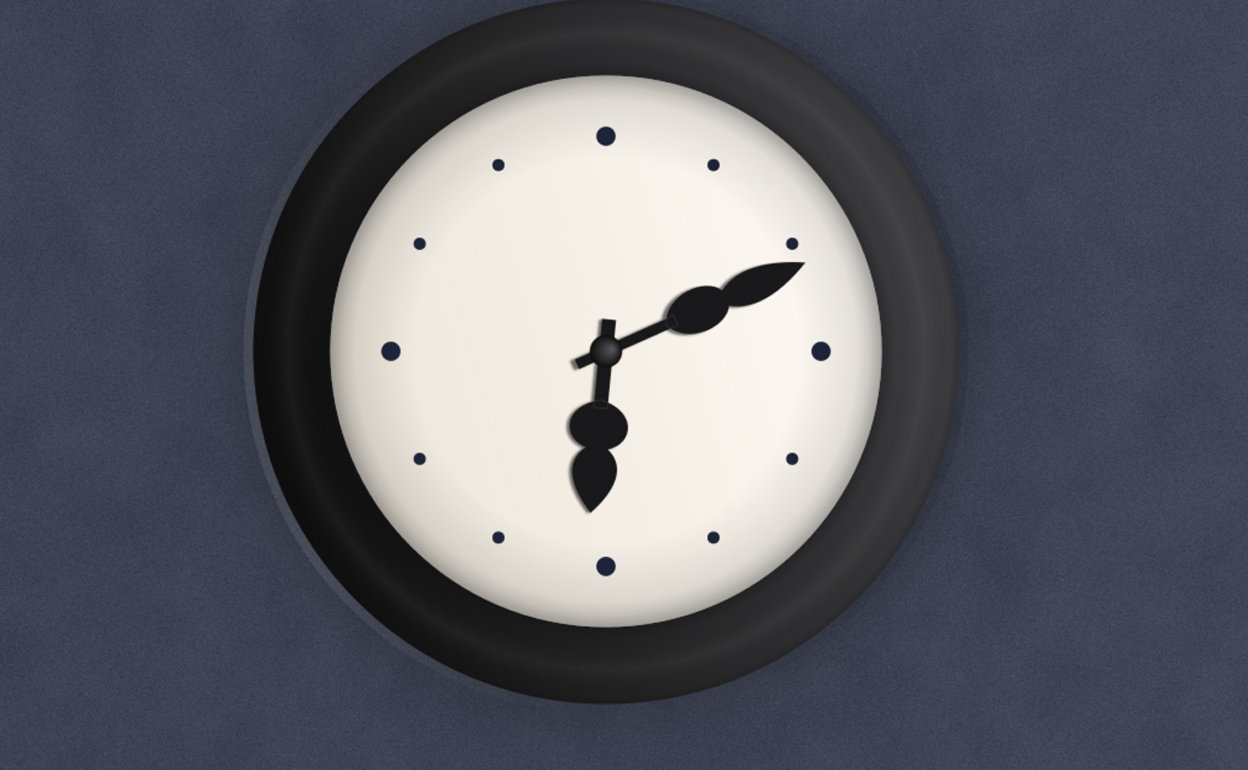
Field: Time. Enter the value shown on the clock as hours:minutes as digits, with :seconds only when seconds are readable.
6:11
